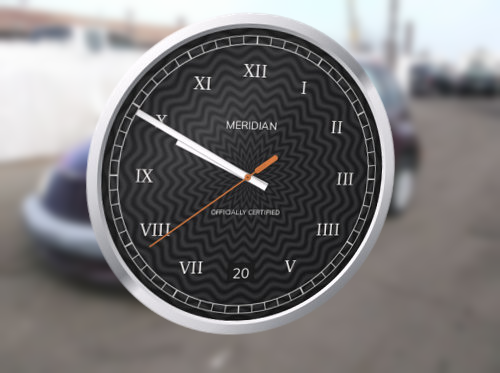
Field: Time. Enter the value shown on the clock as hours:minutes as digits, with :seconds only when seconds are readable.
9:49:39
